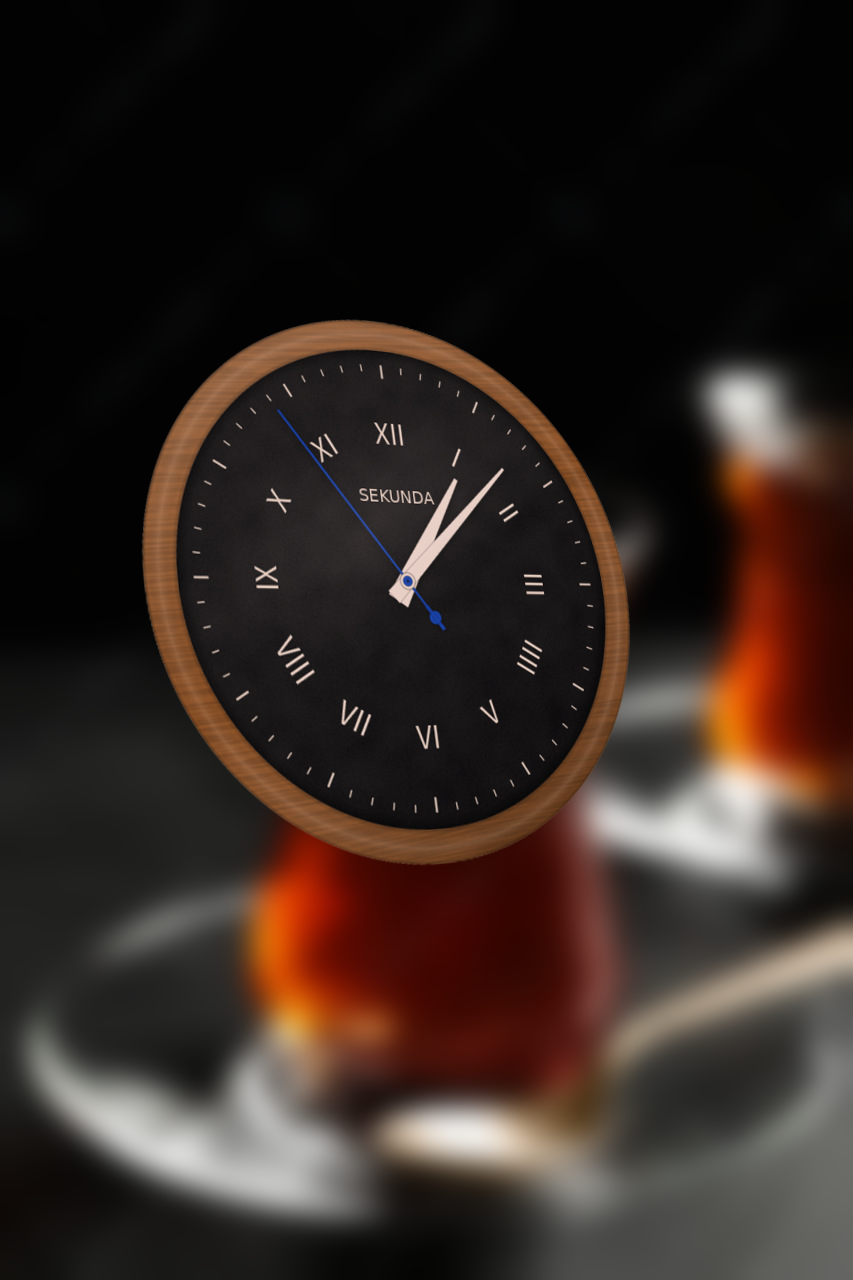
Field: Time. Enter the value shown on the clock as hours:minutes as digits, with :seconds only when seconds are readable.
1:07:54
